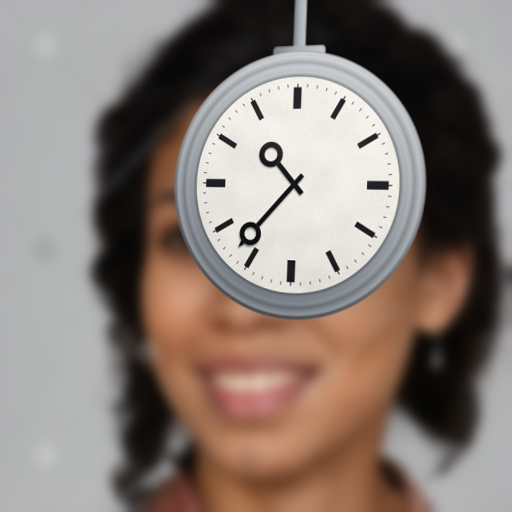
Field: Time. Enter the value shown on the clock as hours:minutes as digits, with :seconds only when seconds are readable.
10:37
